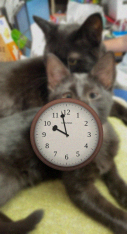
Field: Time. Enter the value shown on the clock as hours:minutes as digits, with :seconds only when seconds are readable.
9:58
